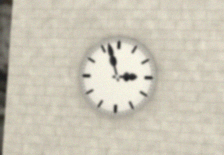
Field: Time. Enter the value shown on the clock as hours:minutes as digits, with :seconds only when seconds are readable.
2:57
